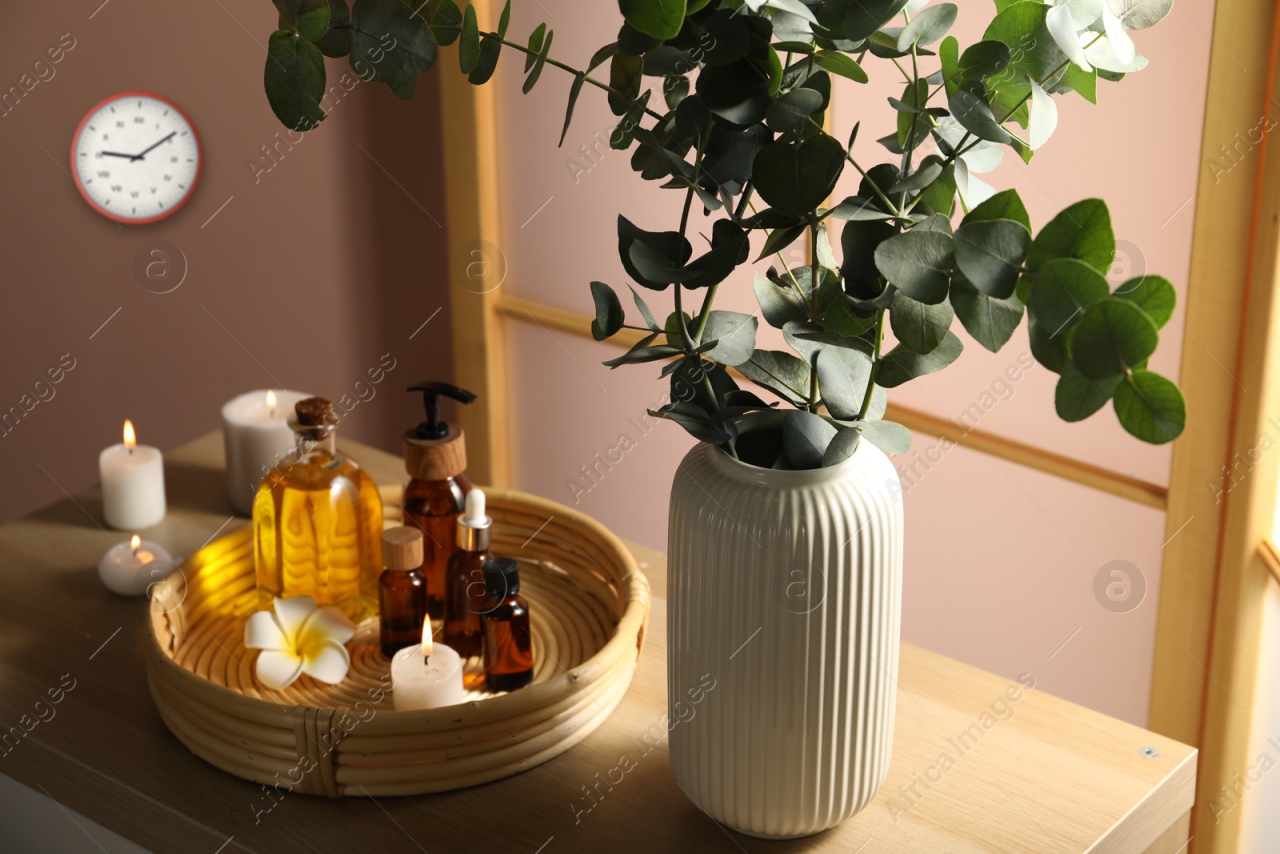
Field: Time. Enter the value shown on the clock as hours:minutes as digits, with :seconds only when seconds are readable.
9:09
